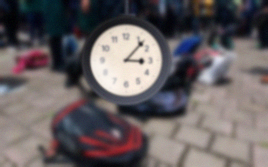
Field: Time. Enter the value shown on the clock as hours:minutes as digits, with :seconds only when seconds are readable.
3:07
